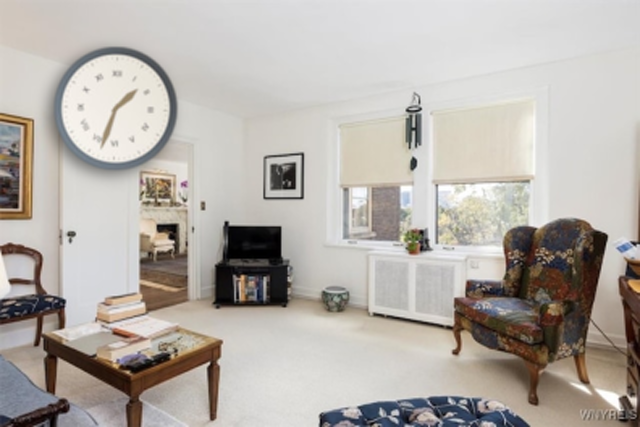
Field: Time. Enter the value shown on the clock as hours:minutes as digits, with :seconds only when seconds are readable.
1:33
